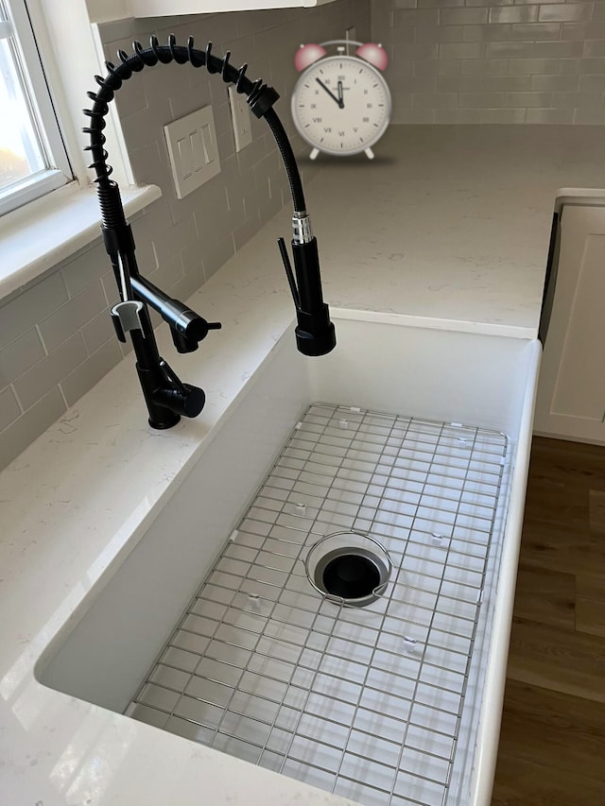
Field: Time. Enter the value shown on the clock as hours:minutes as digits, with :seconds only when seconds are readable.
11:53
